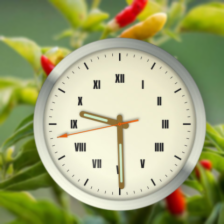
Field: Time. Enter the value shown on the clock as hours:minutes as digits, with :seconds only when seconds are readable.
9:29:43
